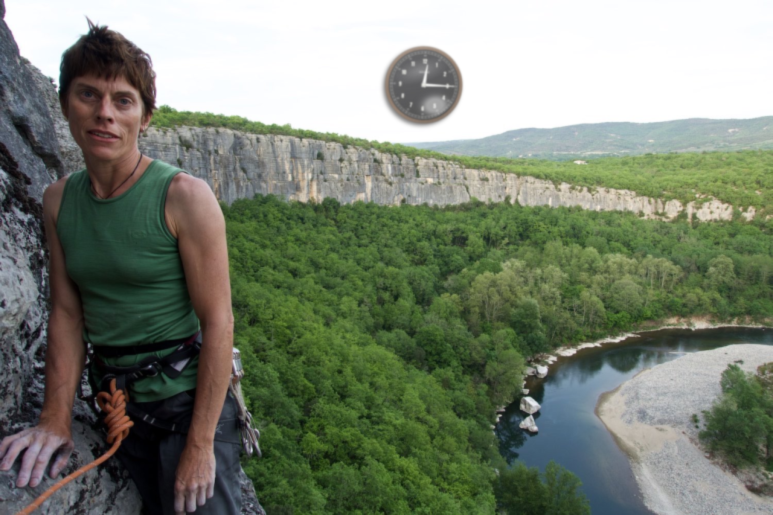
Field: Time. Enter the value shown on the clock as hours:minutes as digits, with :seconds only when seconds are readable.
12:15
